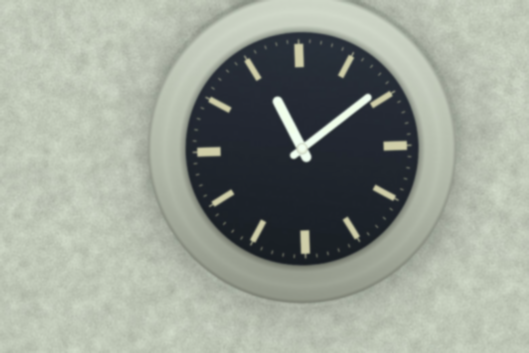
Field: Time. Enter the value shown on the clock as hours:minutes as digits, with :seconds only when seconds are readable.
11:09
